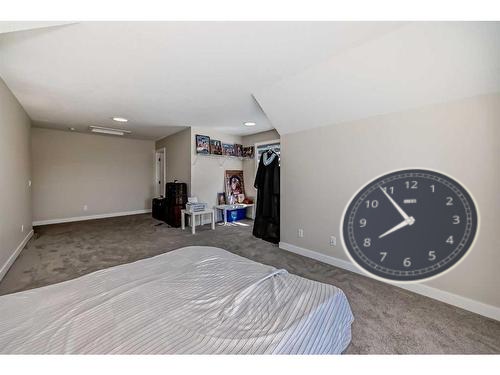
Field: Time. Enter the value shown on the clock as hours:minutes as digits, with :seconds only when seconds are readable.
7:54
